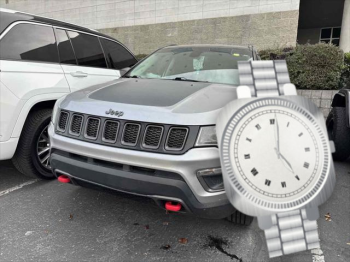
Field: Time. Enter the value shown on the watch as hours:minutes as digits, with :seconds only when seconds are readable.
5:01
